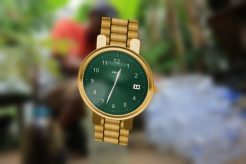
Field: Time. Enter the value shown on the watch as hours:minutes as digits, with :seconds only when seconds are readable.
12:33
